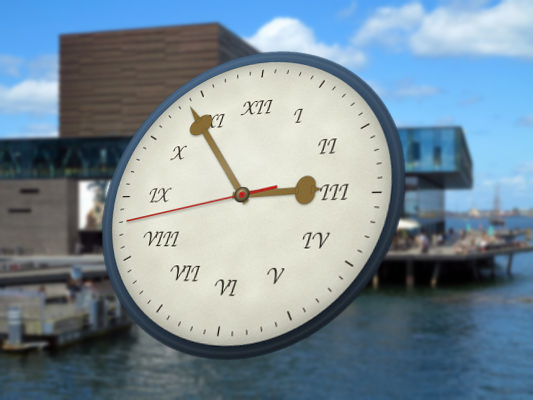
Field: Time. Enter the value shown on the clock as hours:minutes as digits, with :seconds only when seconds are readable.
2:53:43
